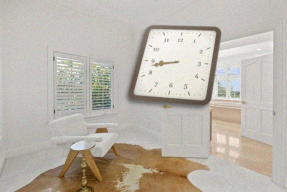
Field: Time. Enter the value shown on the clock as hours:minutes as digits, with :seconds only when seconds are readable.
8:43
